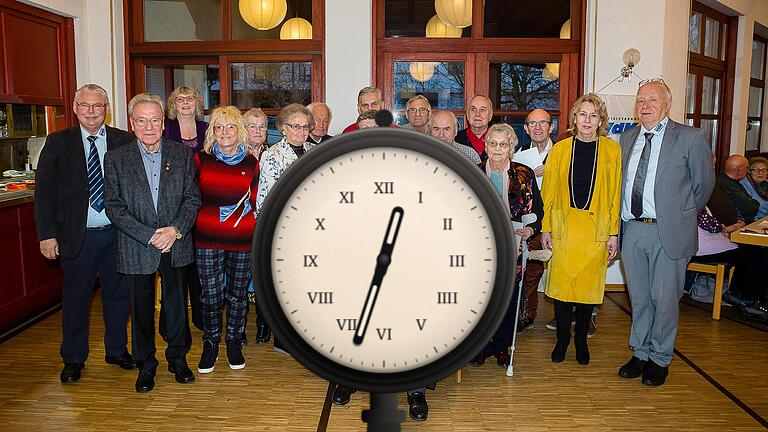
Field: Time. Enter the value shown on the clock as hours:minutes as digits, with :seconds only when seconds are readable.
12:33
